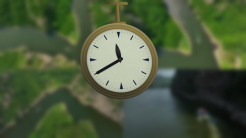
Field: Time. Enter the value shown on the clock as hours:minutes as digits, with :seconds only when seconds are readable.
11:40
